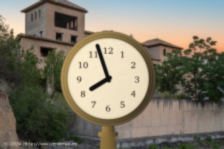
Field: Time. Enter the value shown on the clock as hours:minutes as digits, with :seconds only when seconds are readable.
7:57
